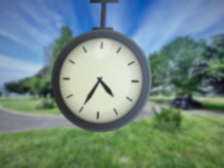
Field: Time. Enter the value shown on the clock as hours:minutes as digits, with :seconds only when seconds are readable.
4:35
